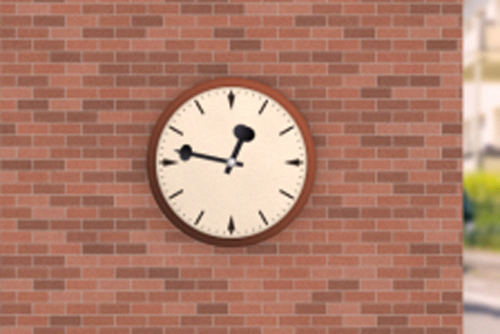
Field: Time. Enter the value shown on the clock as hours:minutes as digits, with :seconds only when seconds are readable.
12:47
